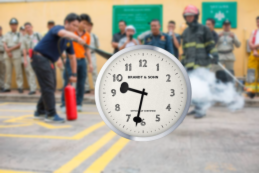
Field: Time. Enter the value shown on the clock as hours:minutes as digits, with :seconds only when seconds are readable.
9:32
